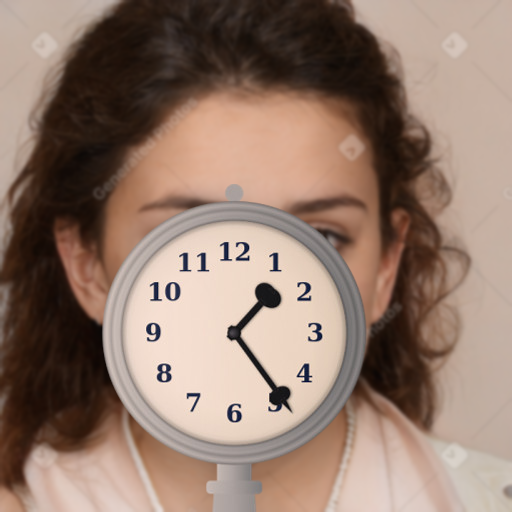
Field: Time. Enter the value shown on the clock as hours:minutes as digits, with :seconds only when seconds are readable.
1:24
